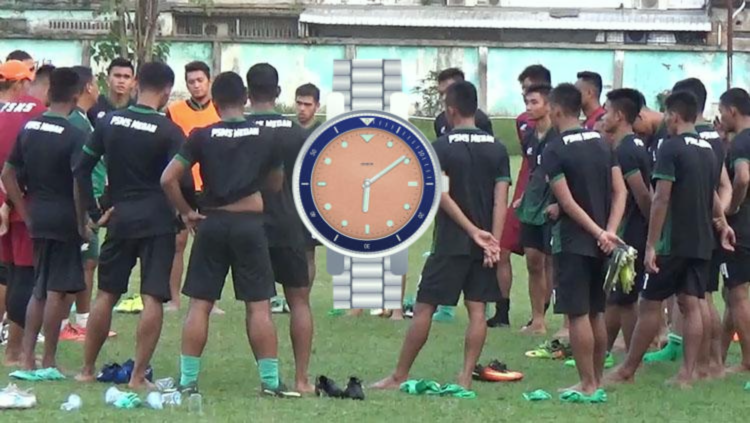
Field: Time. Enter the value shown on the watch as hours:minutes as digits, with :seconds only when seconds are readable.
6:09
